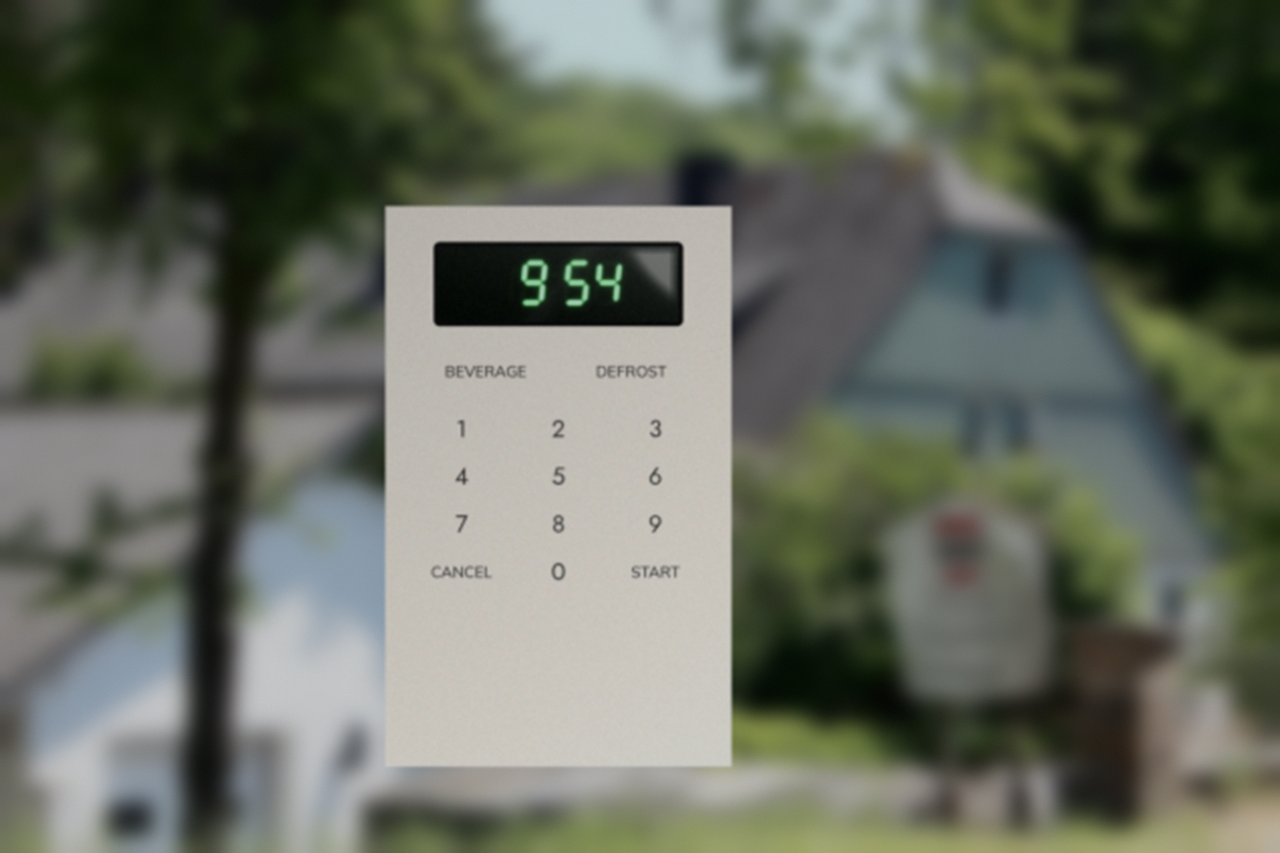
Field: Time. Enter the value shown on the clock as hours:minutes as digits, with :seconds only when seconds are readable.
9:54
